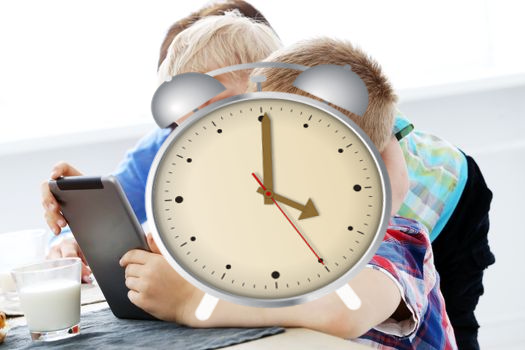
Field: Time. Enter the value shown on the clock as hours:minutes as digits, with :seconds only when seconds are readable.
4:00:25
